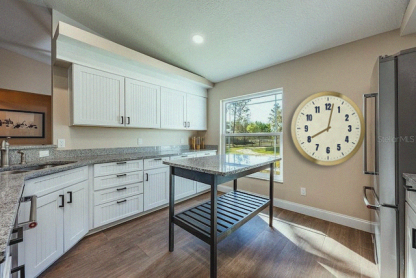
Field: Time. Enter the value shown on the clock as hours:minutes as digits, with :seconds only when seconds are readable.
8:02
